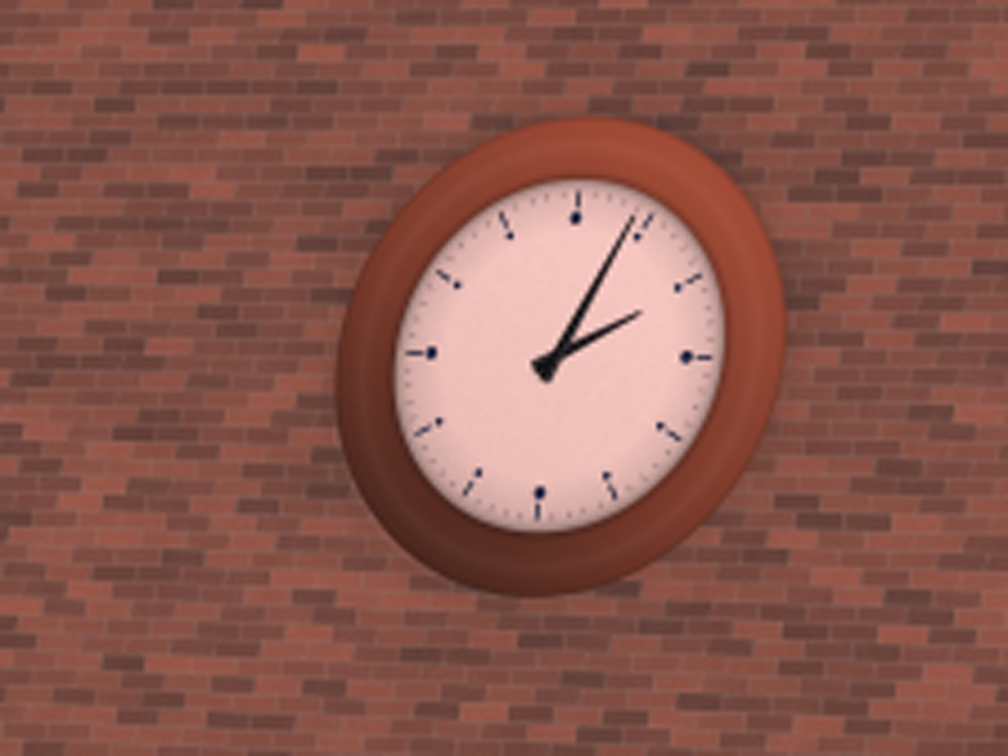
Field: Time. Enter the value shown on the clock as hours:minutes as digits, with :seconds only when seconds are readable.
2:04
